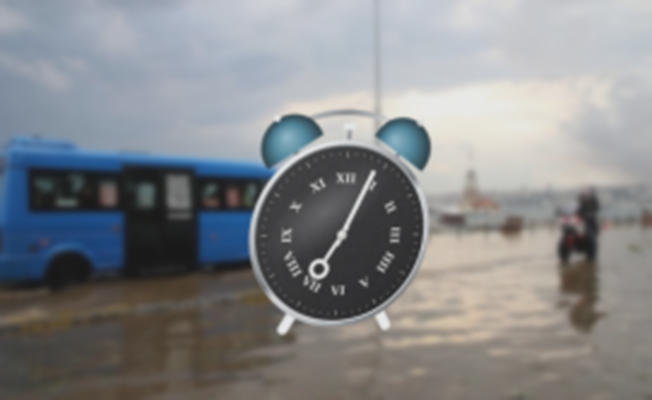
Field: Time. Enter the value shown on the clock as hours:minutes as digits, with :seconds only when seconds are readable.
7:04
